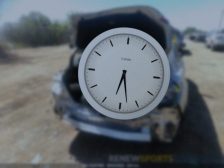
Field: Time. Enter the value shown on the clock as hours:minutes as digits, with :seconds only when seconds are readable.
6:28
